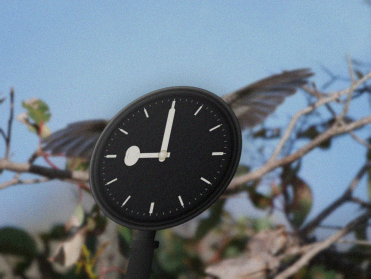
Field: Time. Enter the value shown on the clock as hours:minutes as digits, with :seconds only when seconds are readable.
9:00
